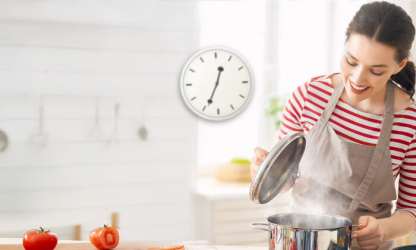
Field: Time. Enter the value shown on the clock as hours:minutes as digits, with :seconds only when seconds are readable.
12:34
